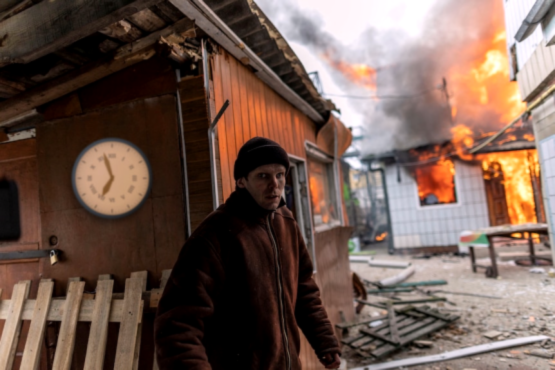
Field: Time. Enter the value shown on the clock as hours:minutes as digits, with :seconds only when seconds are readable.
6:57
